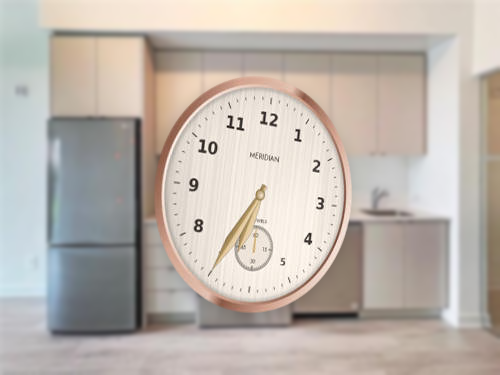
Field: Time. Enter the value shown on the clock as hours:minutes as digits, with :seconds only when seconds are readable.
6:35
